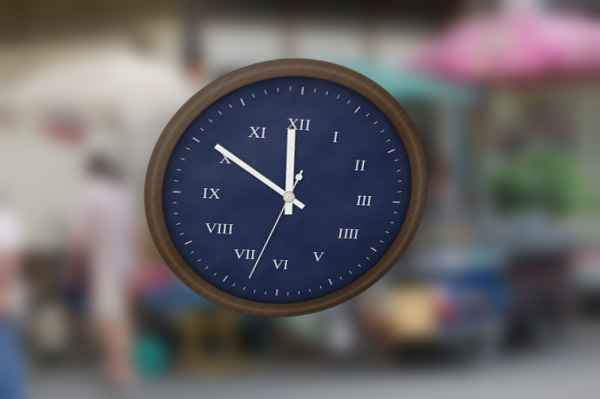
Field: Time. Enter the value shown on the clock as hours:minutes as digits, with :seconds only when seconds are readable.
11:50:33
